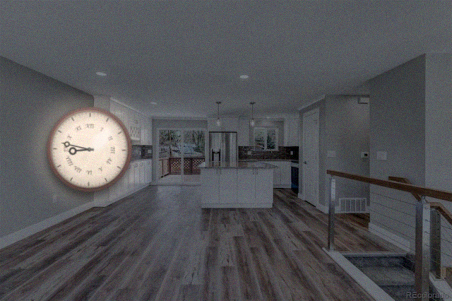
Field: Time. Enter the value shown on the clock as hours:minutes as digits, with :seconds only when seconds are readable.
8:47
